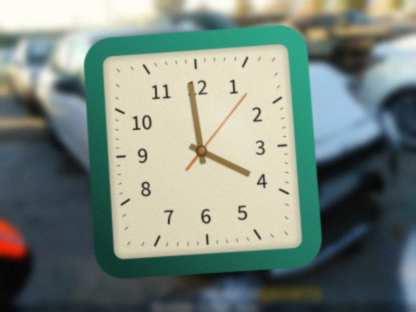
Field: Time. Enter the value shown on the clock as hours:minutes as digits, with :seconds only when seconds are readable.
3:59:07
